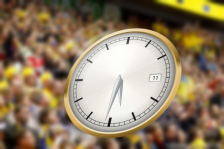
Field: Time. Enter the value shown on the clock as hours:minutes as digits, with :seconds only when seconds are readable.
5:31
